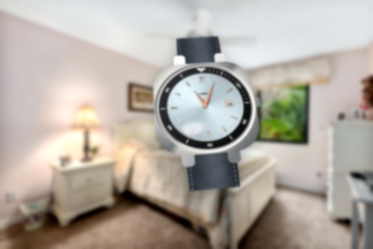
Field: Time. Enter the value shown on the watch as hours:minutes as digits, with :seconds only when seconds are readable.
11:04
